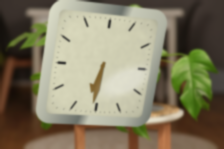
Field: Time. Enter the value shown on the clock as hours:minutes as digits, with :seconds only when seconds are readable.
6:31
